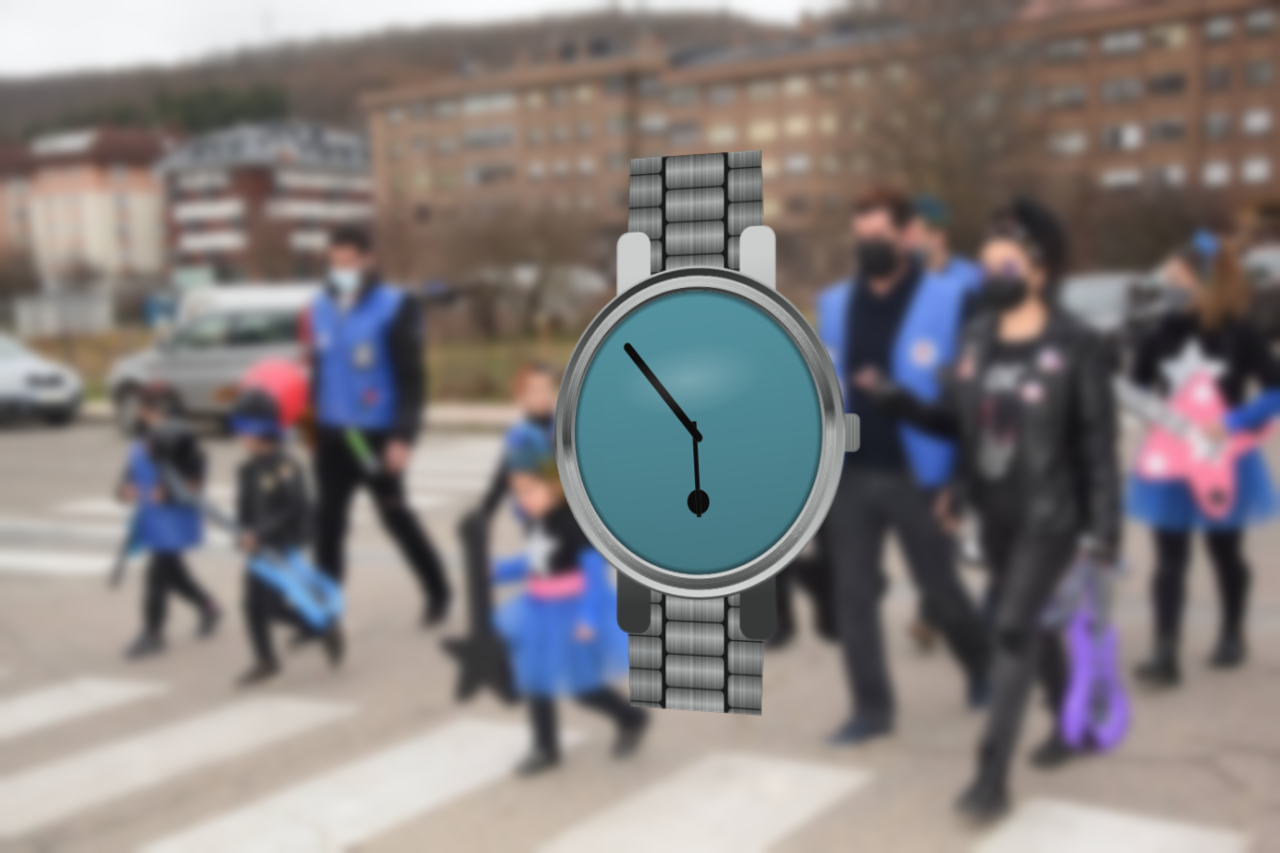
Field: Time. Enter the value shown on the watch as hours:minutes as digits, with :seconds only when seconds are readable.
5:53
